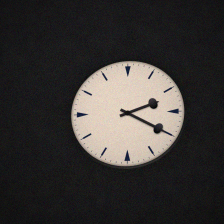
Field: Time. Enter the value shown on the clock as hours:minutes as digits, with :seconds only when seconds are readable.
2:20
